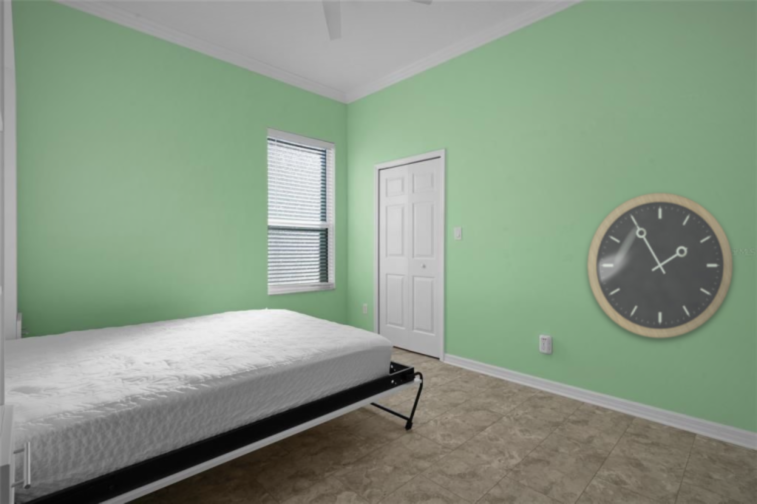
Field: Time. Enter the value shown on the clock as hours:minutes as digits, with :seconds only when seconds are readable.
1:55
